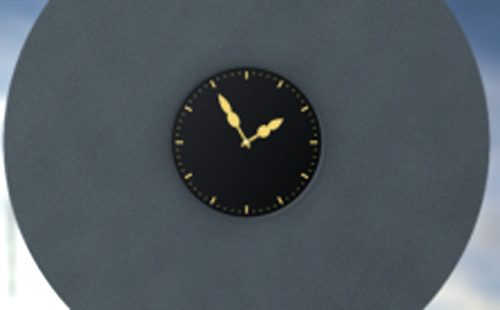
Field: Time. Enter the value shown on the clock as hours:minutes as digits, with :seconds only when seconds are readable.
1:55
